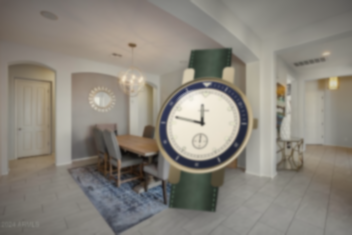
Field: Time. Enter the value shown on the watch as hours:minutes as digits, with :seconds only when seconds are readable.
11:47
